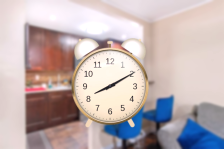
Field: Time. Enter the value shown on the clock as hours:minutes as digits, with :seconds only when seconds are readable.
8:10
